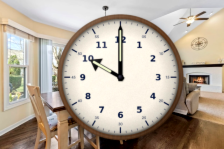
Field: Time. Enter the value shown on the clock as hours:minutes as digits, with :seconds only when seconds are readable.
10:00
